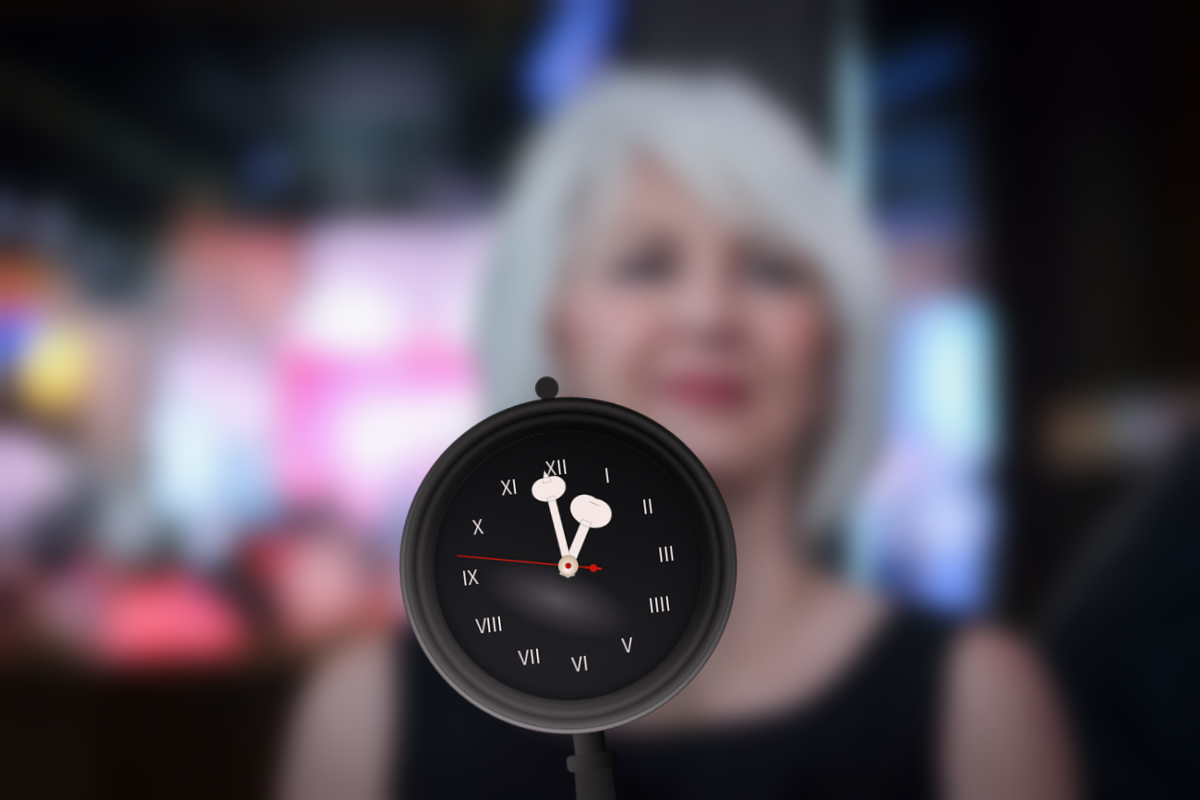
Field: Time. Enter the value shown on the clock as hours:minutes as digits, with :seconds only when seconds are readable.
12:58:47
